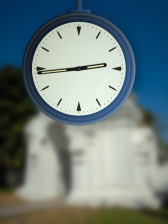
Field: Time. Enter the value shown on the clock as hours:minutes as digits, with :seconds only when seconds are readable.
2:44
